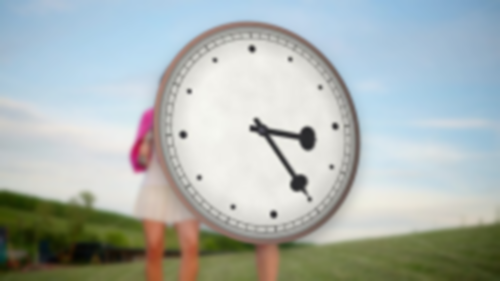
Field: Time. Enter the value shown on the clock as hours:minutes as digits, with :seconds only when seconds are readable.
3:25
